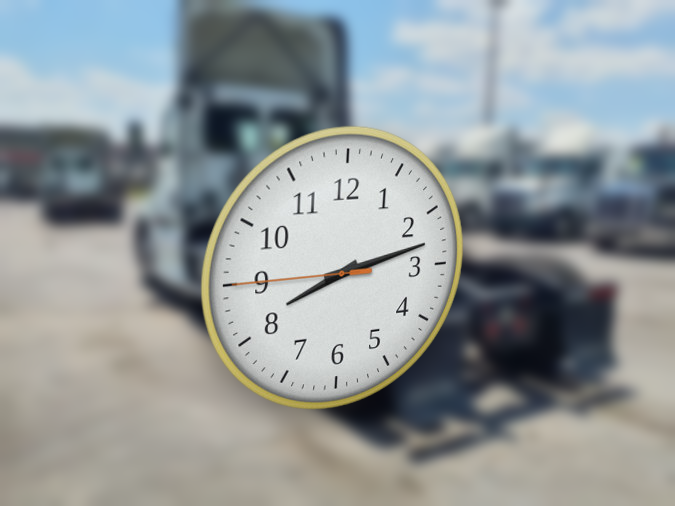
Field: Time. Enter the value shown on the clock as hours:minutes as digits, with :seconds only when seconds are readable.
8:12:45
